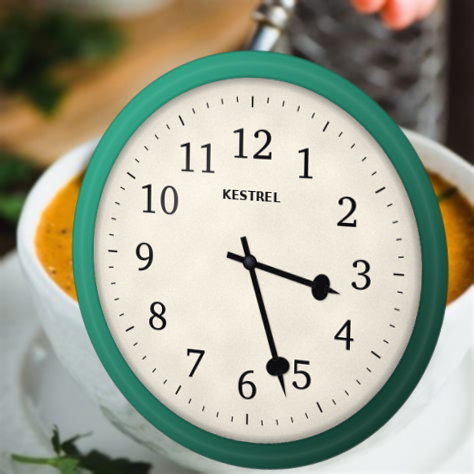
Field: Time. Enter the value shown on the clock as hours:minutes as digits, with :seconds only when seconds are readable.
3:27
